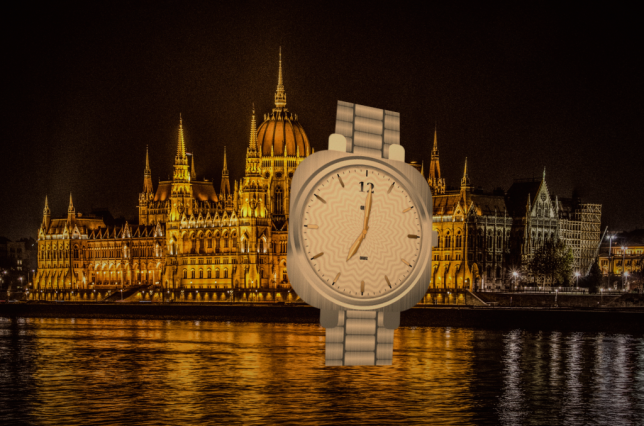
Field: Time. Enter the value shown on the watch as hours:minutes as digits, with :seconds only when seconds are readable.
7:01
